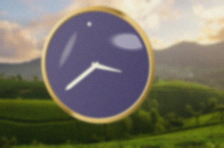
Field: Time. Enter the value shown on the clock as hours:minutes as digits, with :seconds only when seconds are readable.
3:40
